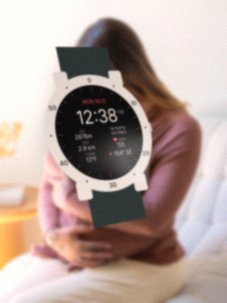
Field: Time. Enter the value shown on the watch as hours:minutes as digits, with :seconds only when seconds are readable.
12:38
